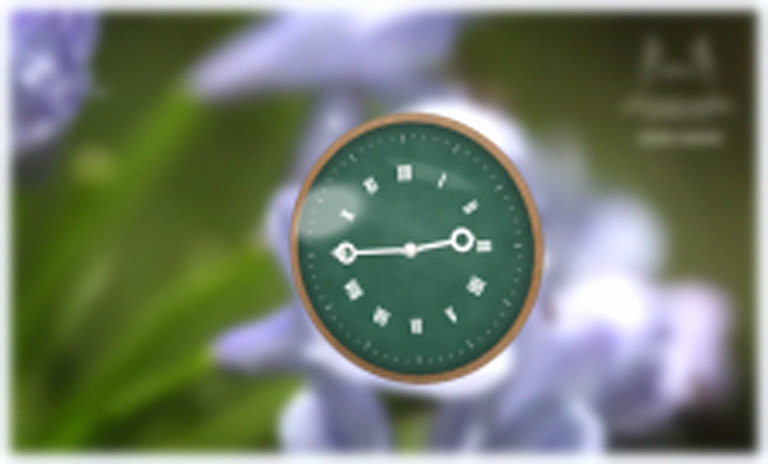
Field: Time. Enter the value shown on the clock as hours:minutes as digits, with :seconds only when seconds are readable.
2:45
